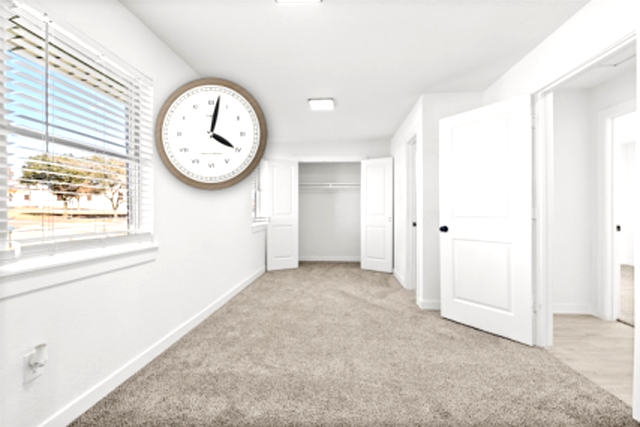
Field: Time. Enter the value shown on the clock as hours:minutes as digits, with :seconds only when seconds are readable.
4:02
